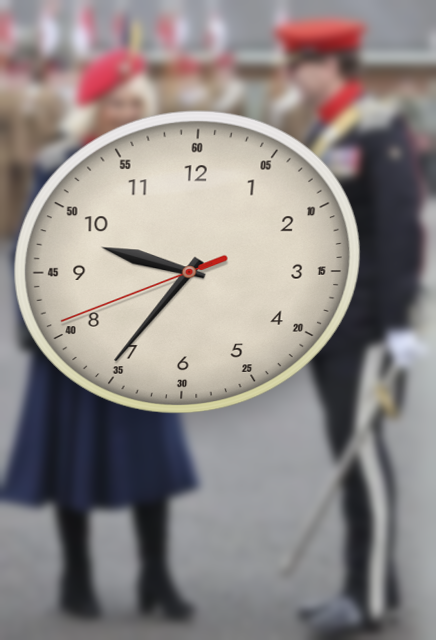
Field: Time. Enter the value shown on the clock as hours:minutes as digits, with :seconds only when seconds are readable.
9:35:41
